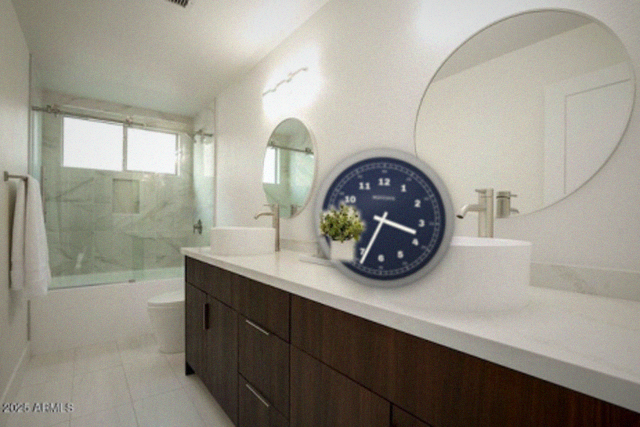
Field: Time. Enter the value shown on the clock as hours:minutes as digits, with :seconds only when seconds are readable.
3:34
